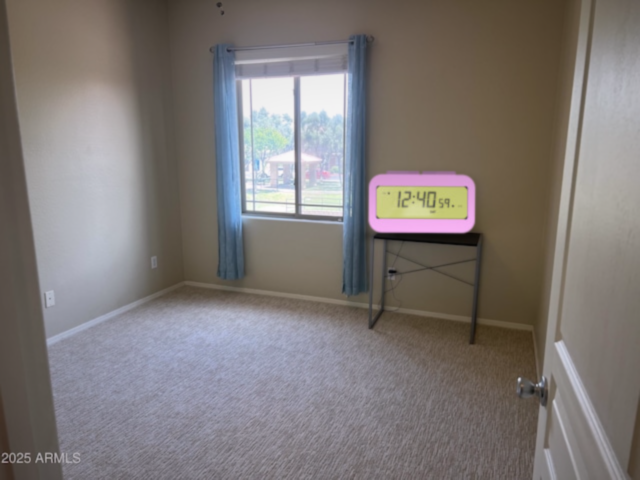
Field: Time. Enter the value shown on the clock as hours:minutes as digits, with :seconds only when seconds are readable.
12:40
